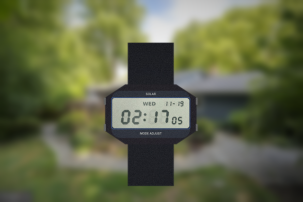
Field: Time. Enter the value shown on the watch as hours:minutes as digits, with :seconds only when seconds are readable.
2:17:05
